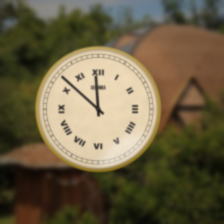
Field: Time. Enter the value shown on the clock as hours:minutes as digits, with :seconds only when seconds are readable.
11:52
